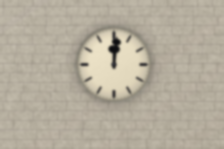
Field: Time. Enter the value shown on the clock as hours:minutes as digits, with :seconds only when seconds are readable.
12:01
